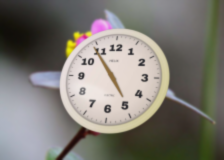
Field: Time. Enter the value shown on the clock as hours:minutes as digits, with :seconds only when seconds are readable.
4:54
